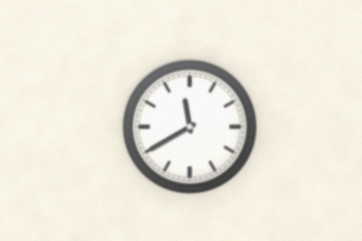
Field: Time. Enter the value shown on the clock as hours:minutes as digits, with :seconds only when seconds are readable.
11:40
